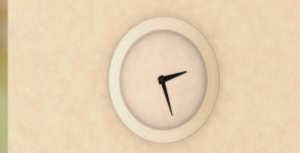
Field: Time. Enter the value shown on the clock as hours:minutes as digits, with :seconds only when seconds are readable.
2:27
